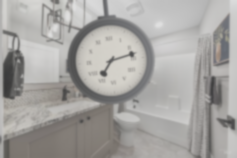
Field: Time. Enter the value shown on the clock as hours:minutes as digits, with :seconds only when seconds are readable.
7:13
